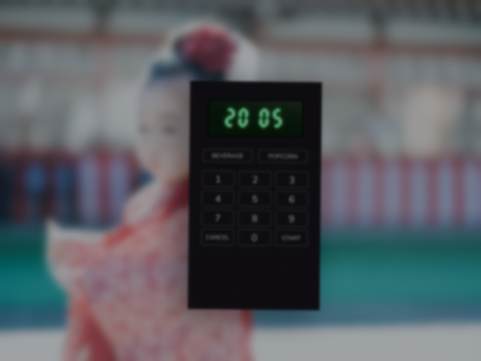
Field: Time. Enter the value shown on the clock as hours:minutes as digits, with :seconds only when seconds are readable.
20:05
